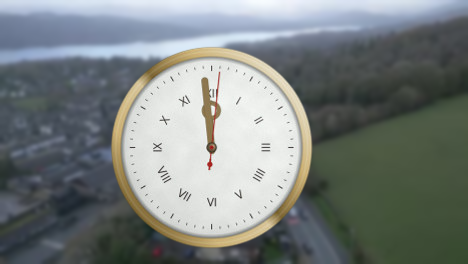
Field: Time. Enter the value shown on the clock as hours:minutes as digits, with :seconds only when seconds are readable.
11:59:01
